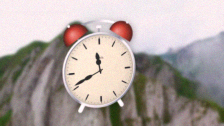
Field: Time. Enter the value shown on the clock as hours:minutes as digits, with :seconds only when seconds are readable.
11:41
